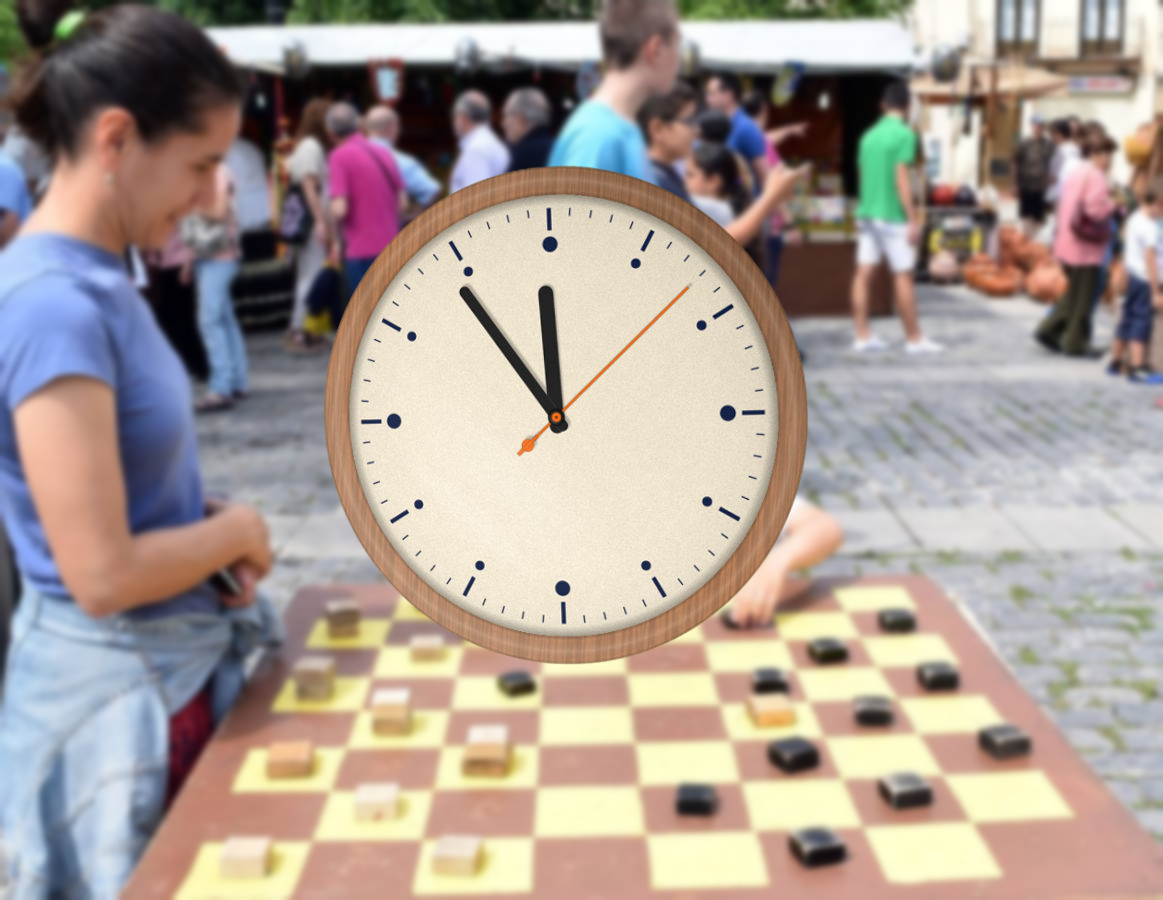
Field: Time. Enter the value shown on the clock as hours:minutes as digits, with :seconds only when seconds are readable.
11:54:08
